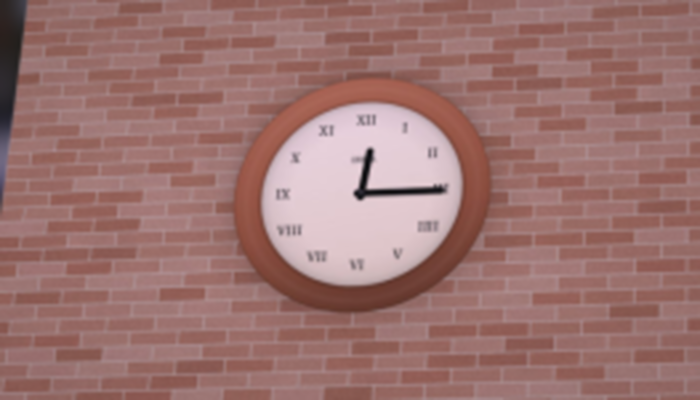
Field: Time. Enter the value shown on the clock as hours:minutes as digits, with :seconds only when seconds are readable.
12:15
